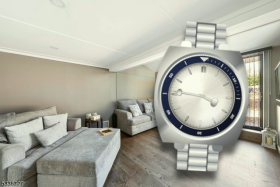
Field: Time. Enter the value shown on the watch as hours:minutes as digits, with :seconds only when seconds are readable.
3:46
